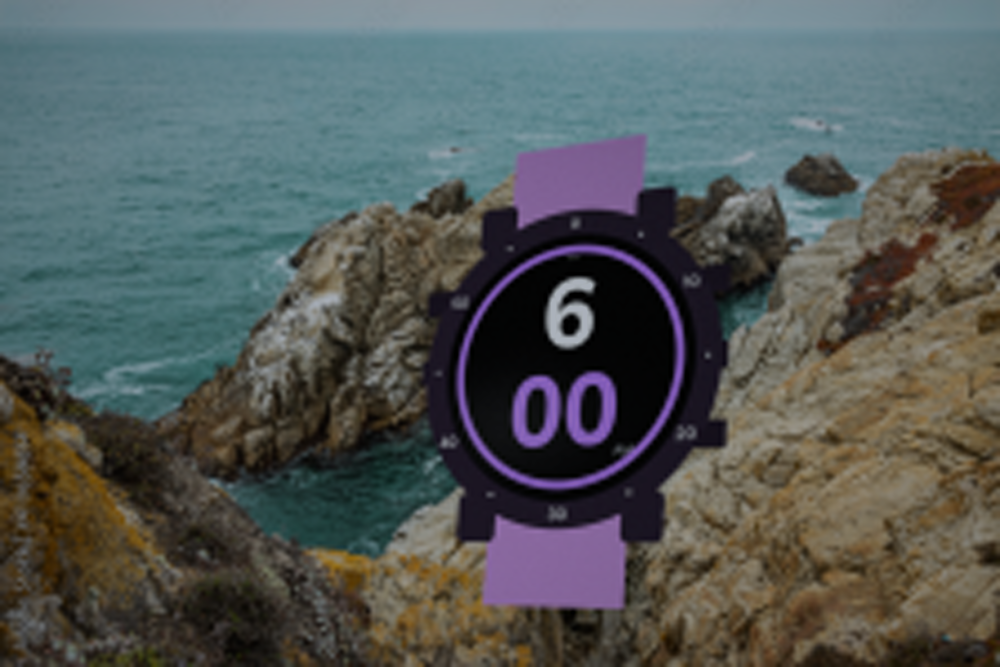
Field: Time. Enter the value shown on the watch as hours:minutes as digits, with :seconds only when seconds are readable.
6:00
